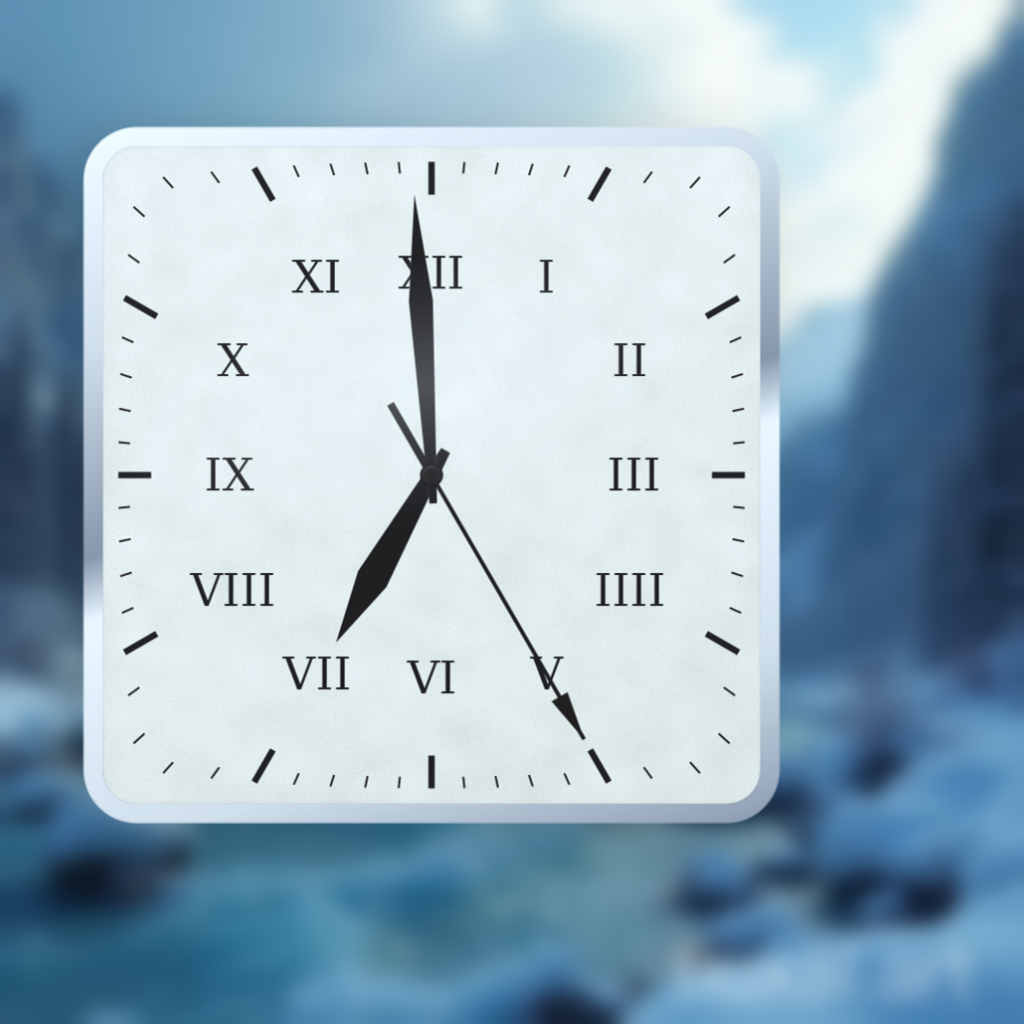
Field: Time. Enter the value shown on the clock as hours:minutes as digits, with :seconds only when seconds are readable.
6:59:25
